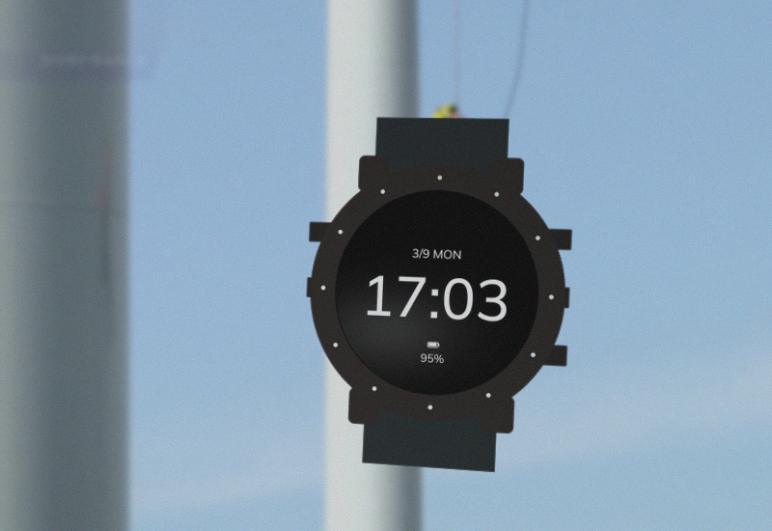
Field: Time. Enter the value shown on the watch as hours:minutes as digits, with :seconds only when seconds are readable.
17:03
